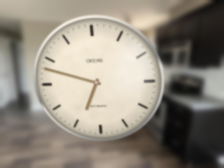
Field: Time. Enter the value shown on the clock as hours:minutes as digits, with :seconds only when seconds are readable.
6:48
